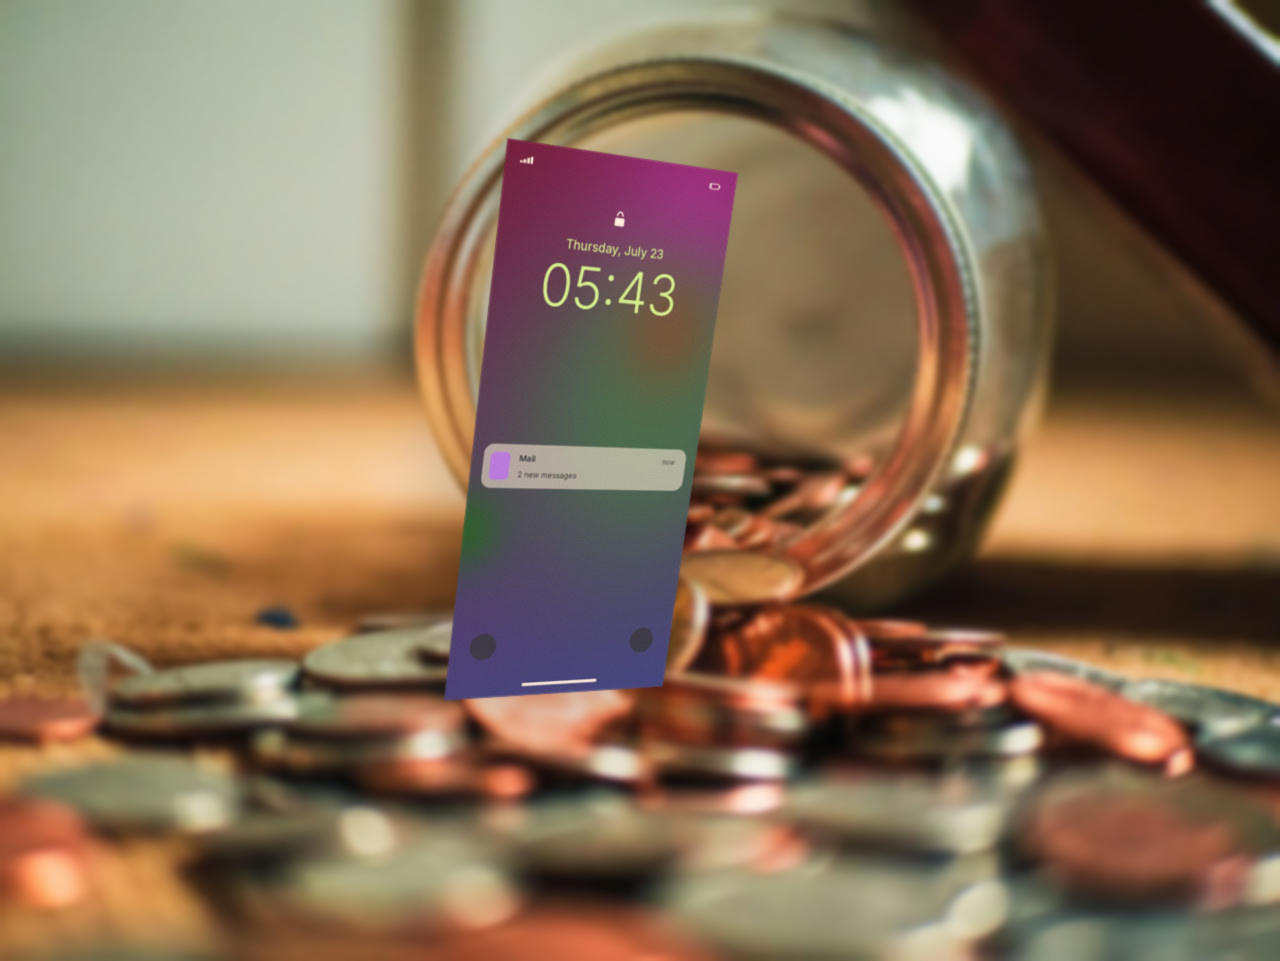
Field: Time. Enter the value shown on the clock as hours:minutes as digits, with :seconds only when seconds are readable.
5:43
